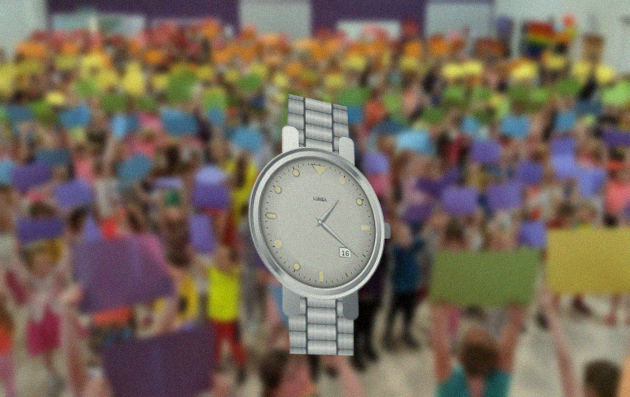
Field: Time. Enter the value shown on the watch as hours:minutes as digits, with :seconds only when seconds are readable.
1:21
